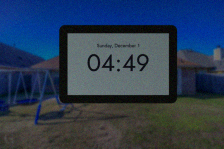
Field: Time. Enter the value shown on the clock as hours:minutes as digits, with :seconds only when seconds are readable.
4:49
